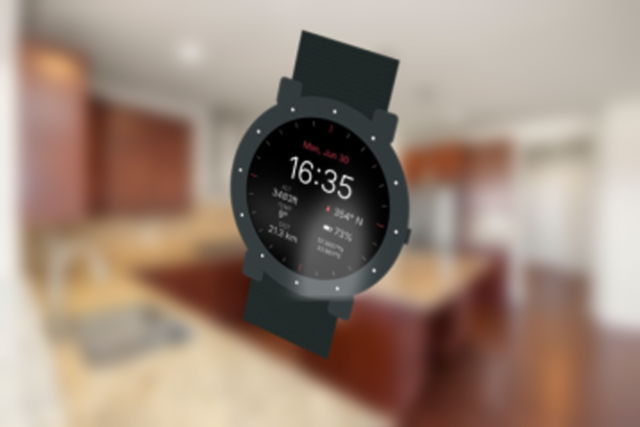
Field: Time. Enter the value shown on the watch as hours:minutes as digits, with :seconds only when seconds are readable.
16:35
